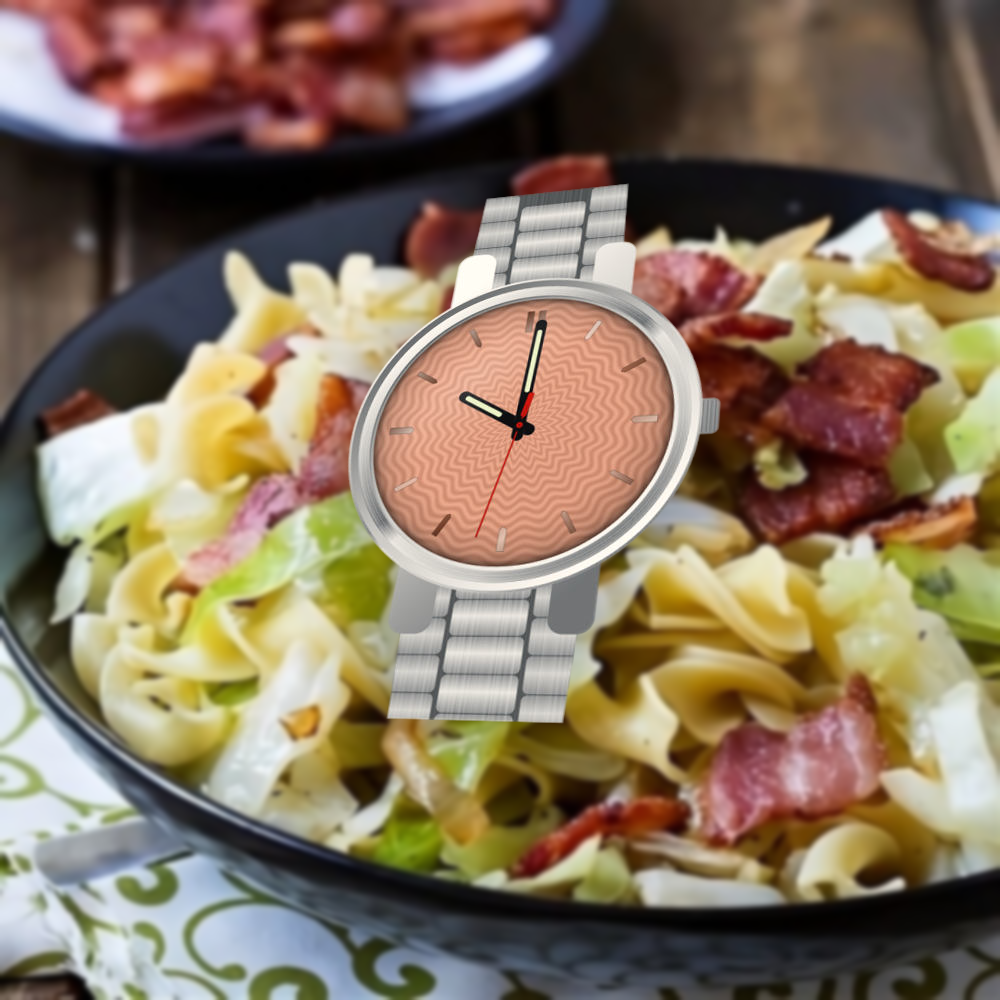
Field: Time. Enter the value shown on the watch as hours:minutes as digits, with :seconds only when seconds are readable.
10:00:32
